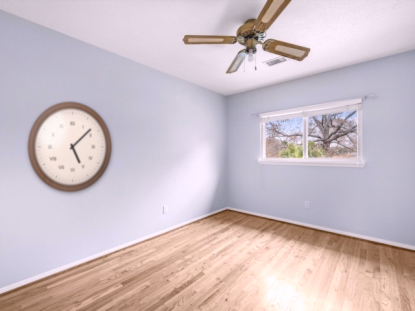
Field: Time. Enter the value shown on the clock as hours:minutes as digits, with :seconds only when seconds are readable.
5:08
